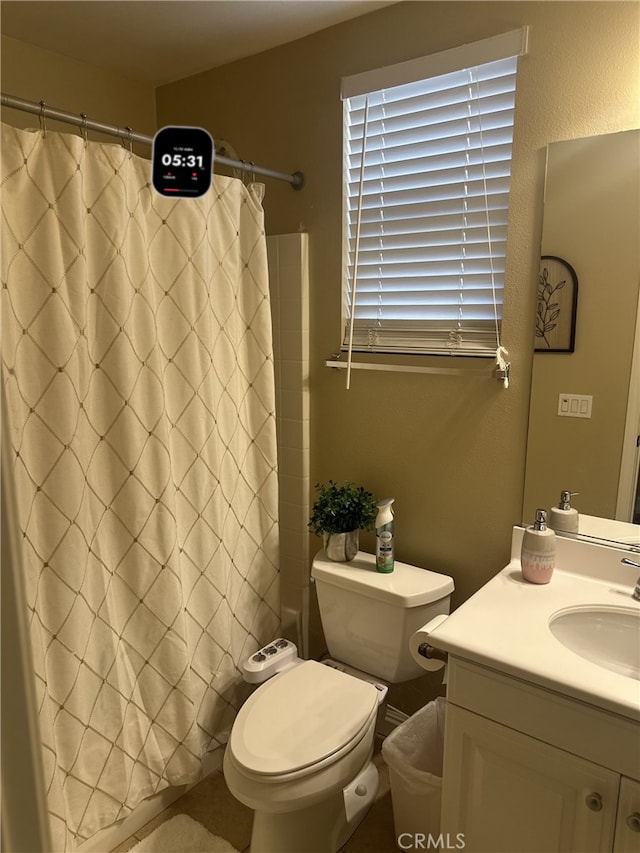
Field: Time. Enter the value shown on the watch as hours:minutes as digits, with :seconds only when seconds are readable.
5:31
